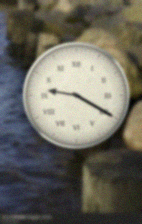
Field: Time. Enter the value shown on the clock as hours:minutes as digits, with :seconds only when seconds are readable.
9:20
